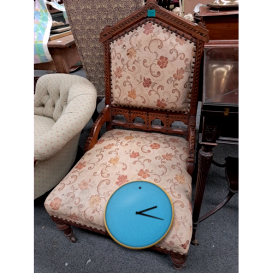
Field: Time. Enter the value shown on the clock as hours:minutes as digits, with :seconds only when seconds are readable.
2:17
